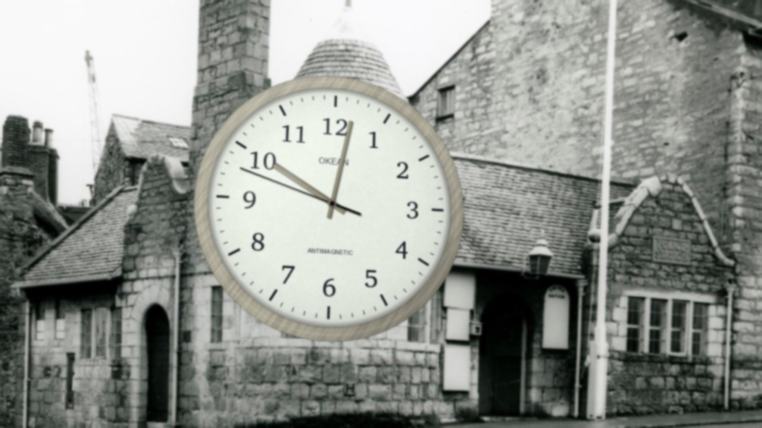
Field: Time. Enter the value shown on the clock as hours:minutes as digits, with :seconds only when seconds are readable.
10:01:48
